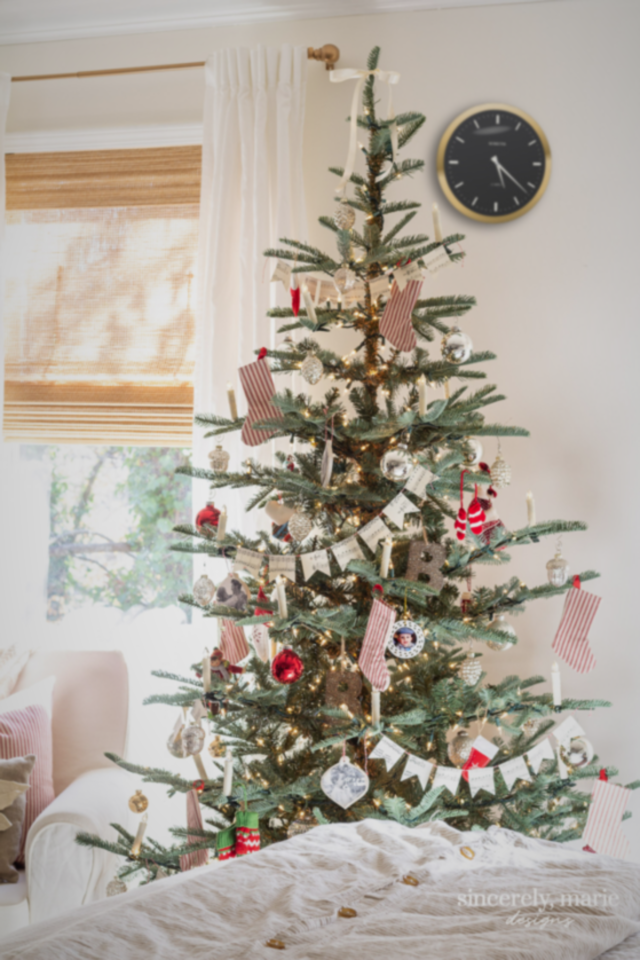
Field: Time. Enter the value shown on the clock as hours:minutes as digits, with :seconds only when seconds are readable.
5:22
